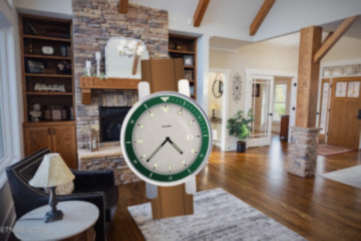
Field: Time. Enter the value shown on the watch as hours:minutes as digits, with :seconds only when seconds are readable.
4:38
